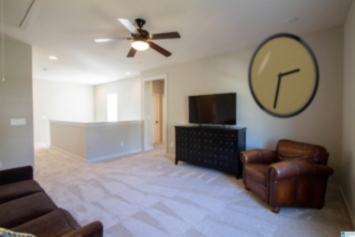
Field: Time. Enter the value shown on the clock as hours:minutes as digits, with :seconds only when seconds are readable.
2:32
